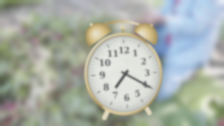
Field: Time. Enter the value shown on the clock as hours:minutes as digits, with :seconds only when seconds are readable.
7:20
